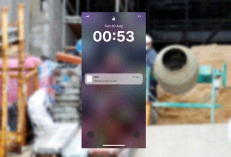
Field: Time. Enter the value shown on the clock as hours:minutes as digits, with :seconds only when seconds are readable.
0:53
